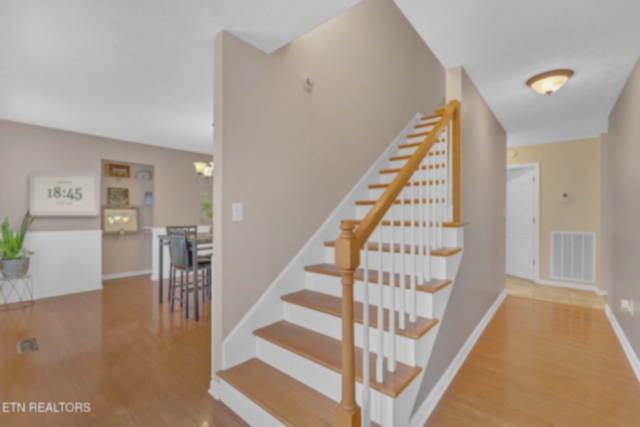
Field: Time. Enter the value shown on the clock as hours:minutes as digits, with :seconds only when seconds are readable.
18:45
